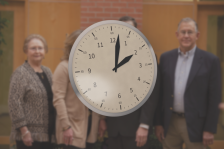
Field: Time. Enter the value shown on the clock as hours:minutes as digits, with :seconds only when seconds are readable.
2:02
